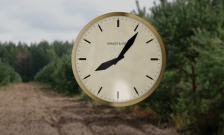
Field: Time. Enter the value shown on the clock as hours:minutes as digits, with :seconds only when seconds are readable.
8:06
